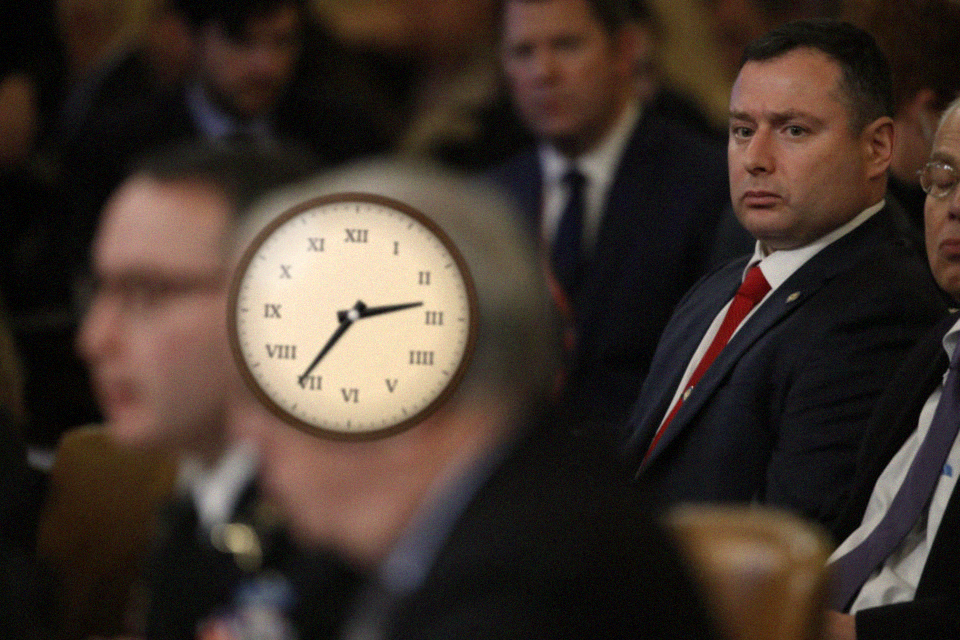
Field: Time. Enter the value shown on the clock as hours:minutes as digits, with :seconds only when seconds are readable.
2:36
